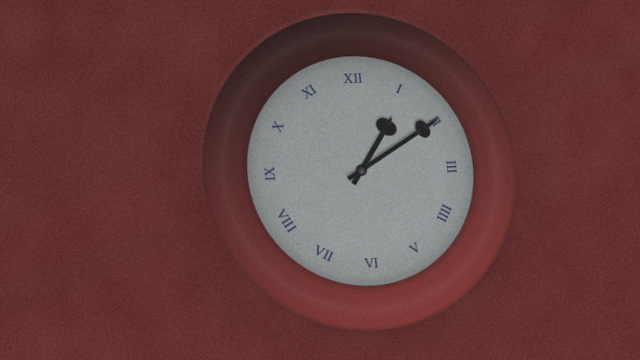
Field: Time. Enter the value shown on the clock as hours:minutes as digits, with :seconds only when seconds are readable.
1:10
